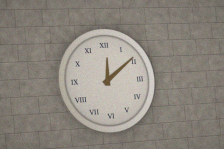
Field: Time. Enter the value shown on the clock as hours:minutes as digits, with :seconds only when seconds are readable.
12:09
